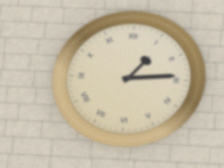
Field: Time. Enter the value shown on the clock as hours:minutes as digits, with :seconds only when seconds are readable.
1:14
